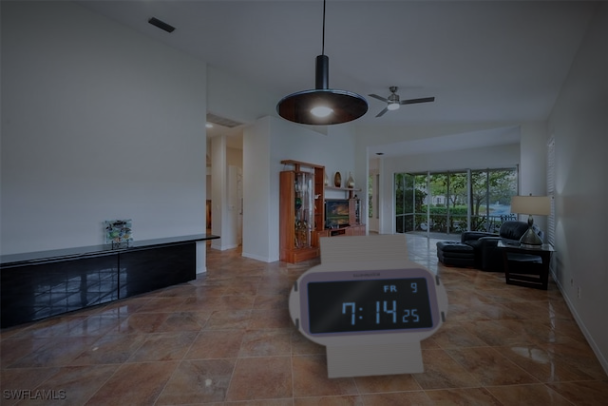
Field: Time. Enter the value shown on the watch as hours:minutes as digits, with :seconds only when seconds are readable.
7:14:25
